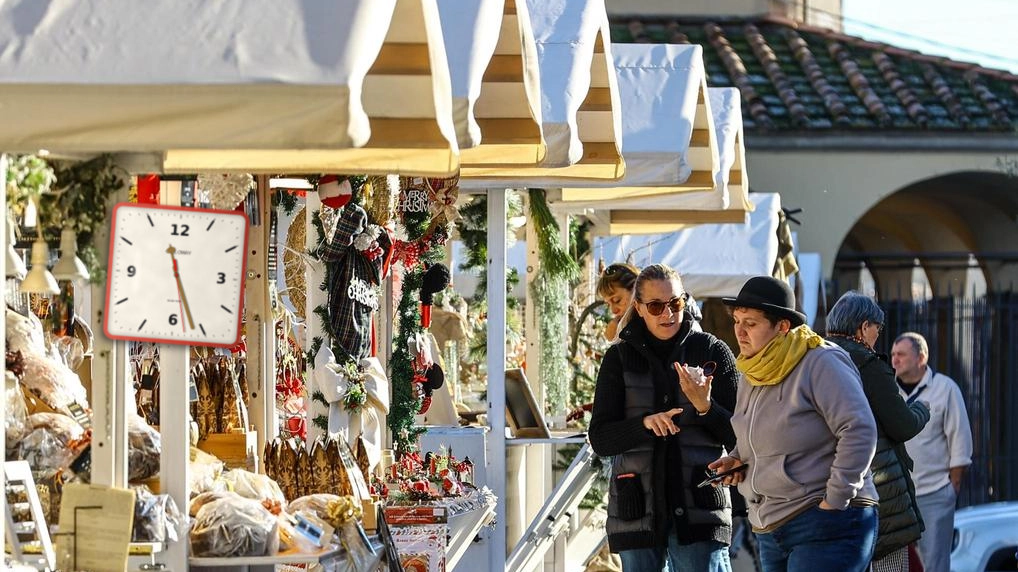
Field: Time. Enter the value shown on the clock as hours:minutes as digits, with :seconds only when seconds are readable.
11:26:28
